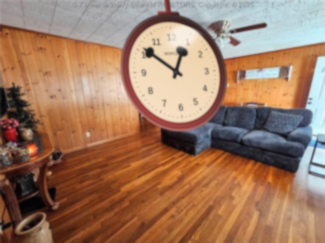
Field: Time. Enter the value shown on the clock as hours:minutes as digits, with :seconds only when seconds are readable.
12:51
